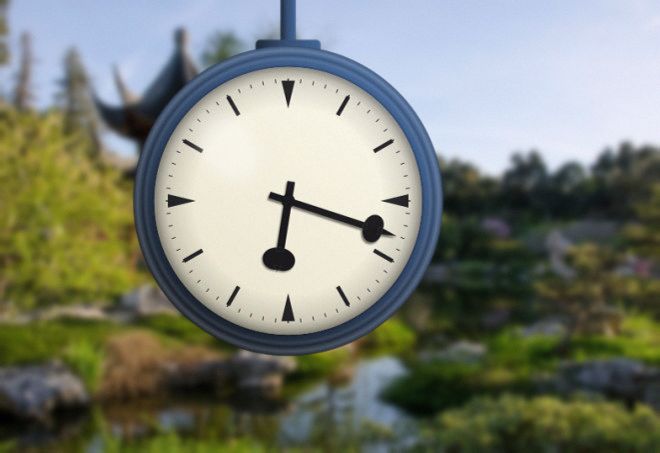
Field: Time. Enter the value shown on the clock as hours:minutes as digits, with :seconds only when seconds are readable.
6:18
